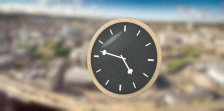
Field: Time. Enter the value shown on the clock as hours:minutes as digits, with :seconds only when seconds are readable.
4:47
